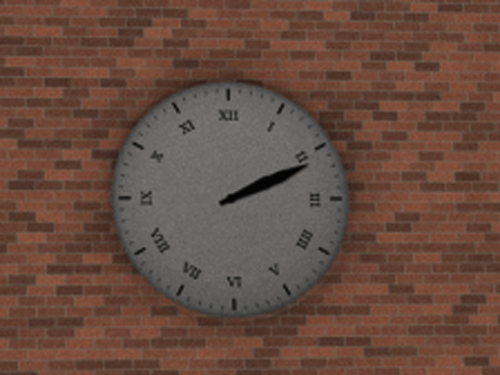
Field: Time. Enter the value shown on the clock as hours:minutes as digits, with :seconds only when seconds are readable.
2:11
